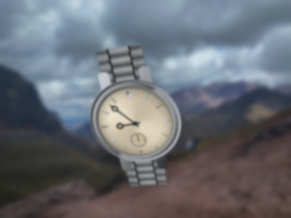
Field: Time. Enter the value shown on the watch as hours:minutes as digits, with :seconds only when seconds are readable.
8:53
